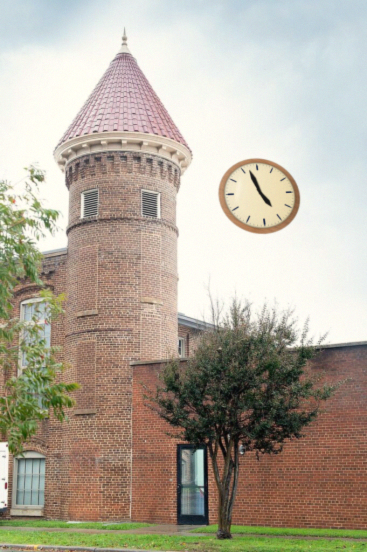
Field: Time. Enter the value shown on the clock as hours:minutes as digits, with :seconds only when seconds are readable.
4:57
